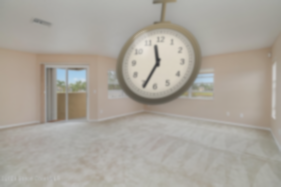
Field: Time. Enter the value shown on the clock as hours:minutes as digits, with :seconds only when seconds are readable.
11:34
